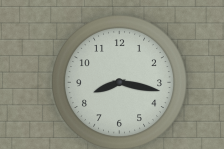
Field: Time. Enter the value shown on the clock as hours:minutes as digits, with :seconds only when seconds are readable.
8:17
